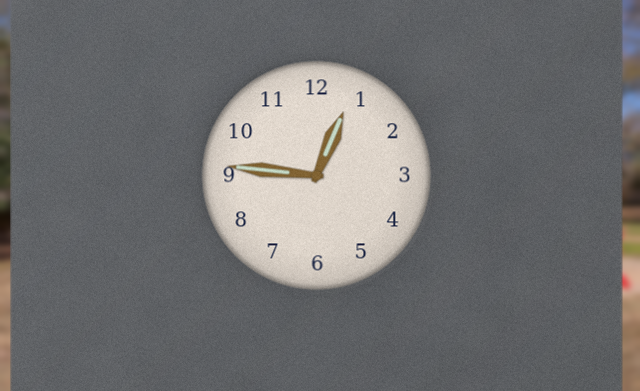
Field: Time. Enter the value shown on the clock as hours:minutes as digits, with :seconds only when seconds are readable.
12:46
